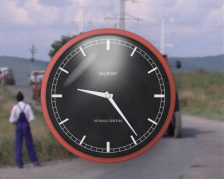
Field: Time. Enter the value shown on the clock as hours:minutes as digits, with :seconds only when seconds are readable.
9:24
